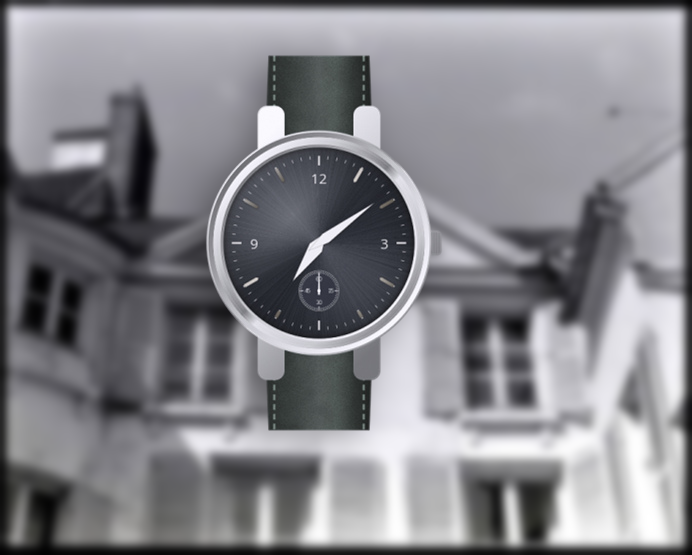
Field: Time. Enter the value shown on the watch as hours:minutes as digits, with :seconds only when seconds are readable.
7:09
